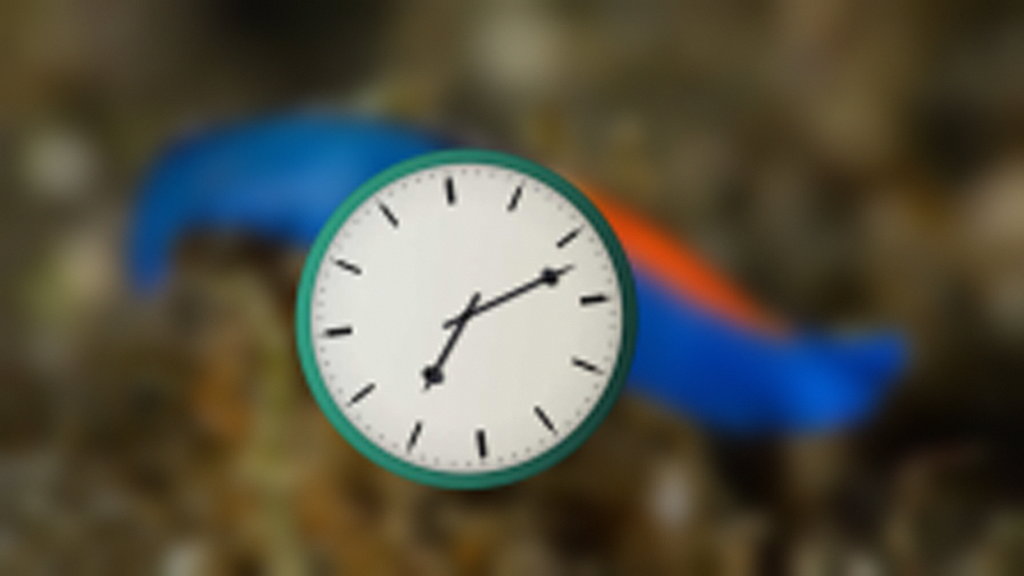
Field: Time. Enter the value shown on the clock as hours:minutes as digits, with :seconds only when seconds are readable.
7:12
